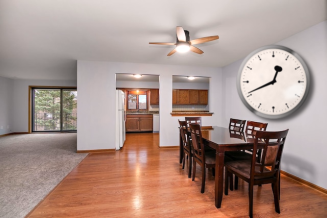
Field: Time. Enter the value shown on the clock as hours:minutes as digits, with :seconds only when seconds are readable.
12:41
